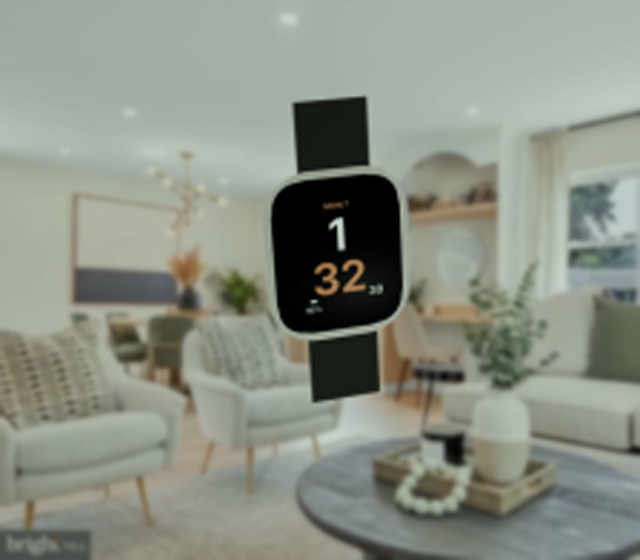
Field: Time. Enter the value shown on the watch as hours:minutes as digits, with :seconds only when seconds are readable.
1:32
